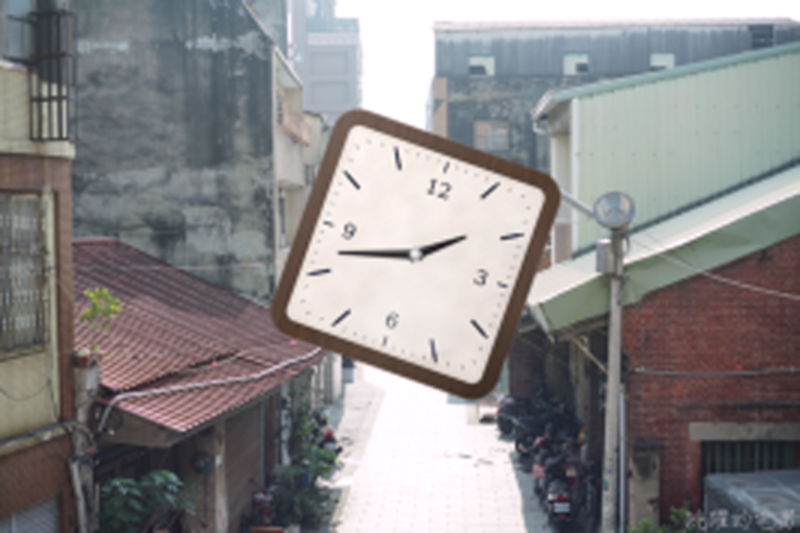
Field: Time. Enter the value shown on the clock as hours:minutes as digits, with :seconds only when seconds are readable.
1:42
